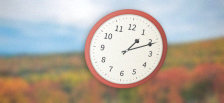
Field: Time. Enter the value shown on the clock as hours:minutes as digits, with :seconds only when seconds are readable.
1:11
